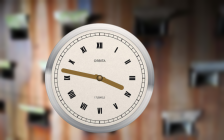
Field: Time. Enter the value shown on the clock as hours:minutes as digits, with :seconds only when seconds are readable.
3:47
